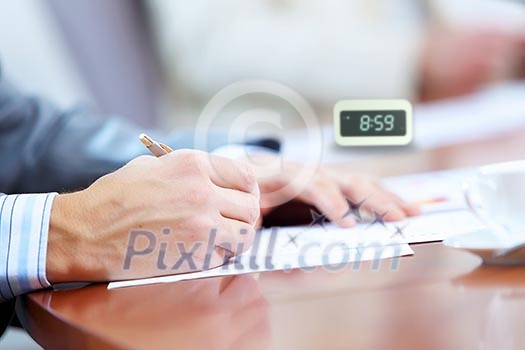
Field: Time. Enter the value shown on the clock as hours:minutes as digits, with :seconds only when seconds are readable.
8:59
